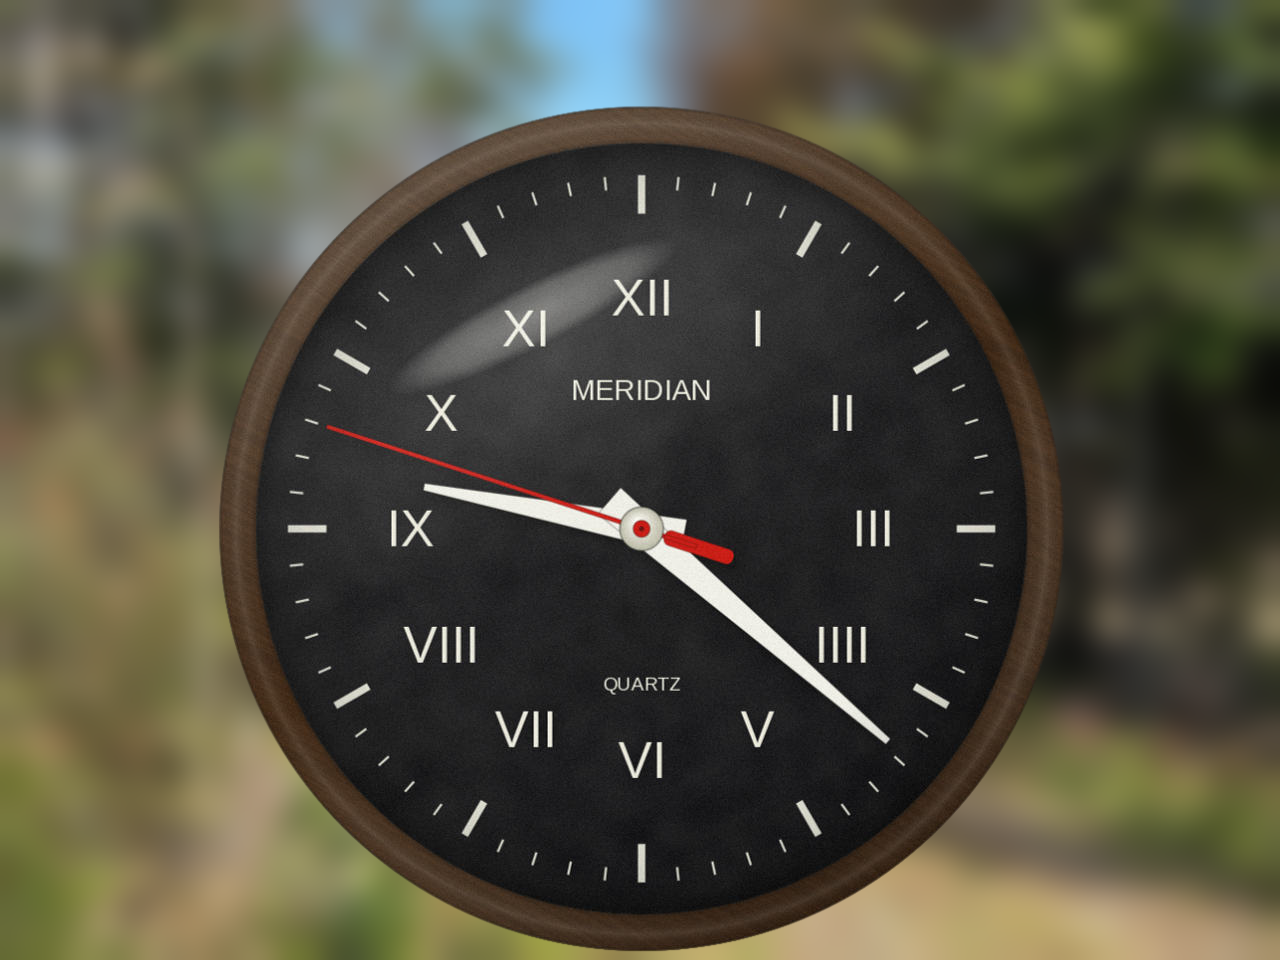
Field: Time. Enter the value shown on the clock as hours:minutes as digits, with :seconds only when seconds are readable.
9:21:48
